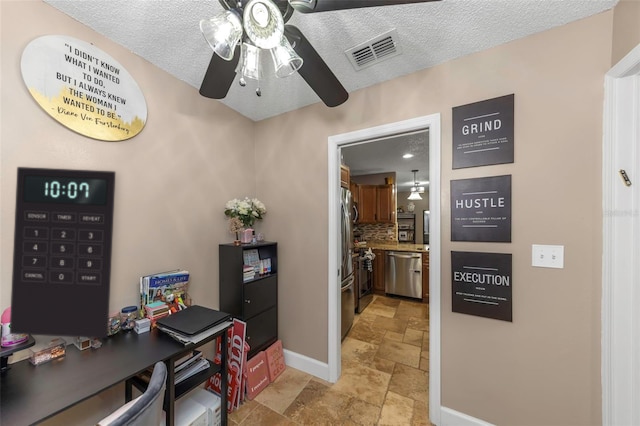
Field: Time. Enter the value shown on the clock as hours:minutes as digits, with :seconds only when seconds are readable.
10:07
